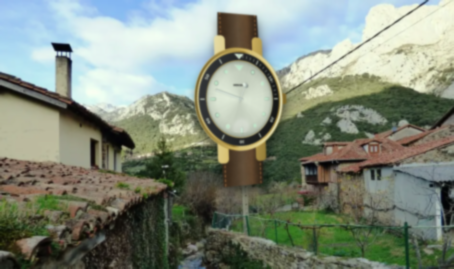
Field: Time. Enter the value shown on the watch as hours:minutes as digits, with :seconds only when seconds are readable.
12:48
